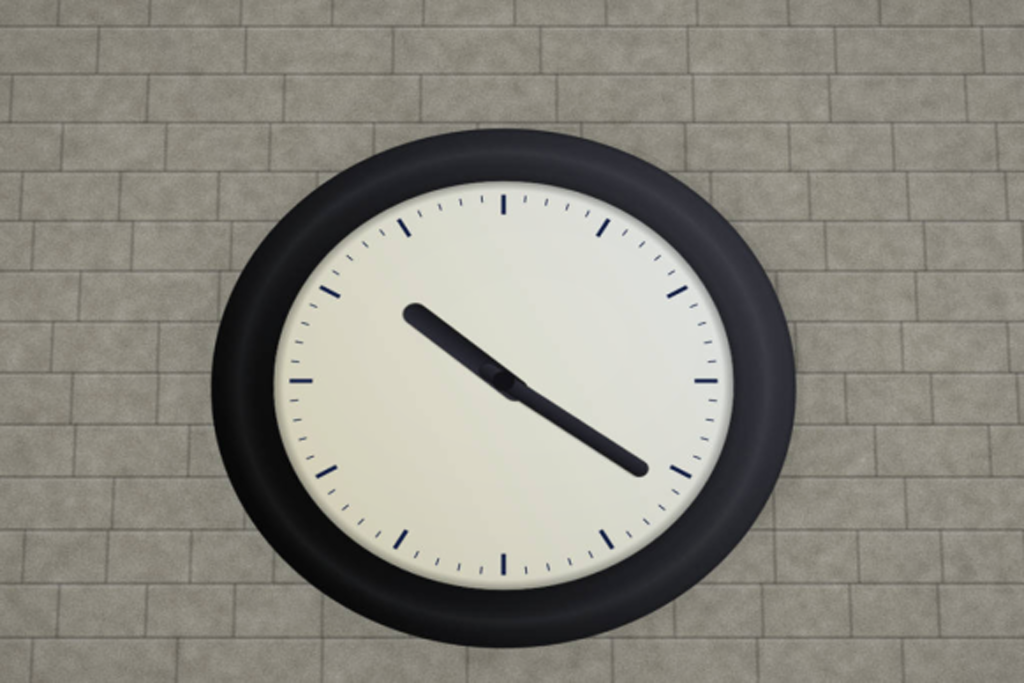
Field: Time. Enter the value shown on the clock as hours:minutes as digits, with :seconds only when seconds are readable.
10:21
